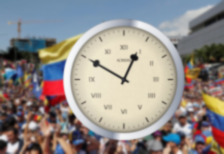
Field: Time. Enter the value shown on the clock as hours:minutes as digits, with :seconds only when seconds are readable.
12:50
